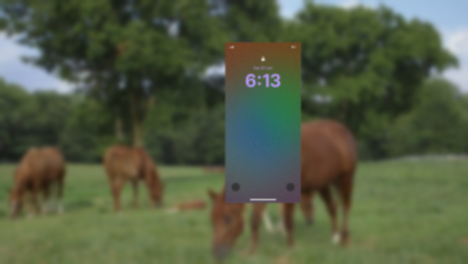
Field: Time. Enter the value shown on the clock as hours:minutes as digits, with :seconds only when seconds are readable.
6:13
